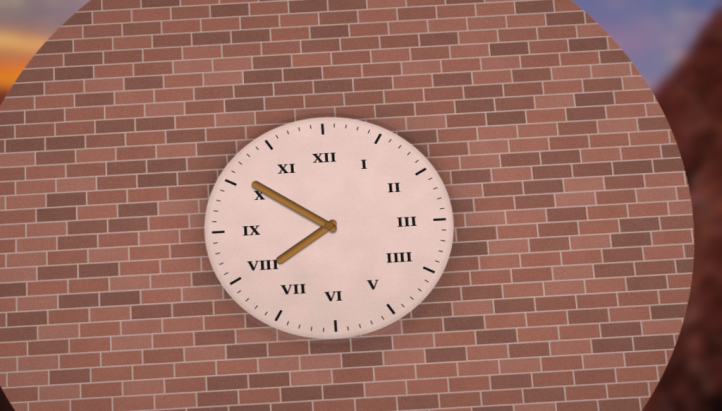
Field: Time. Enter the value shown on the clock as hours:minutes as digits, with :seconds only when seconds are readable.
7:51
